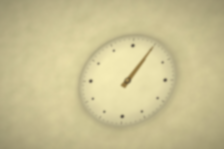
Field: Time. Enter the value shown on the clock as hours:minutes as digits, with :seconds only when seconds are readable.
1:05
